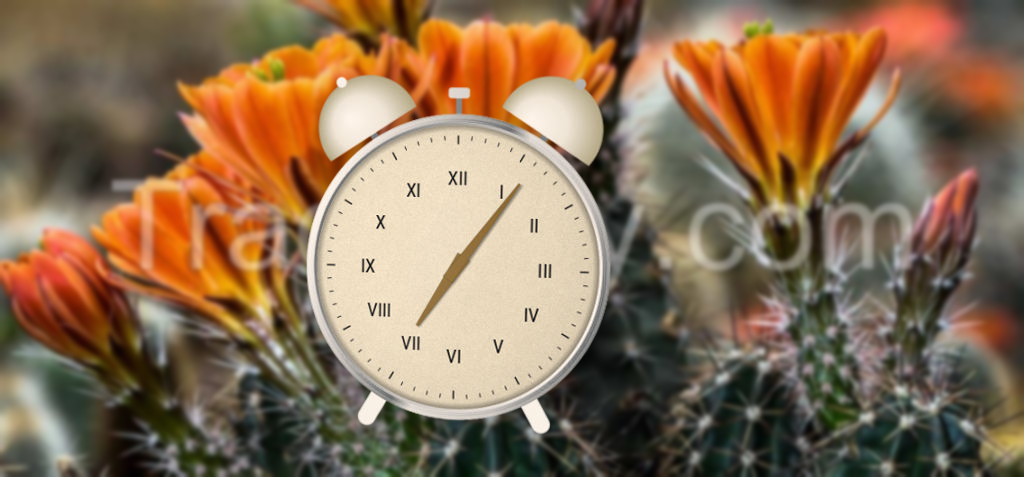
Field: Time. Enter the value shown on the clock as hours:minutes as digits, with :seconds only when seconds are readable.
7:06
